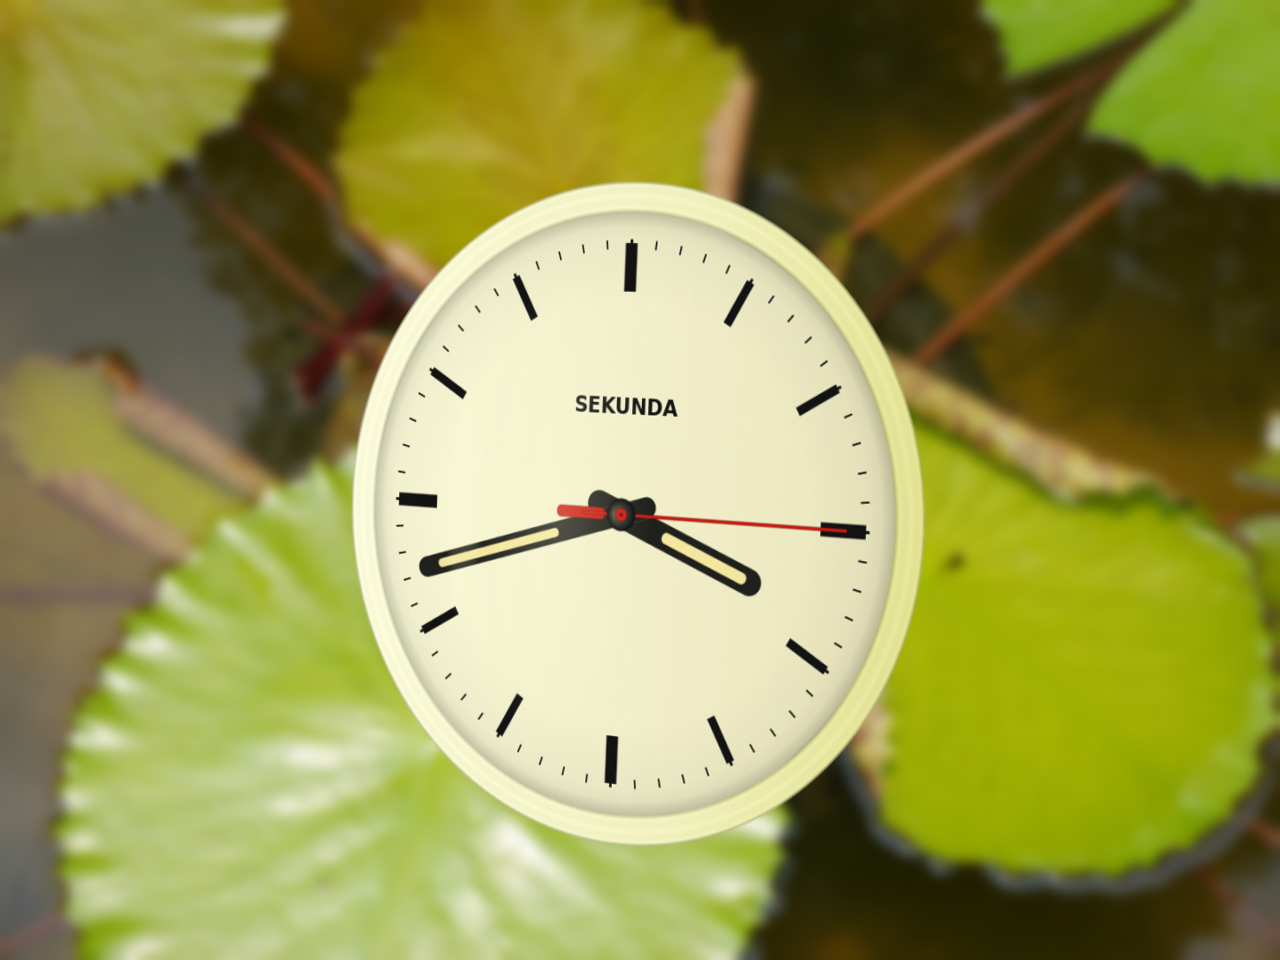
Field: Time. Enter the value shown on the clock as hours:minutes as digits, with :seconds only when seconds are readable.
3:42:15
